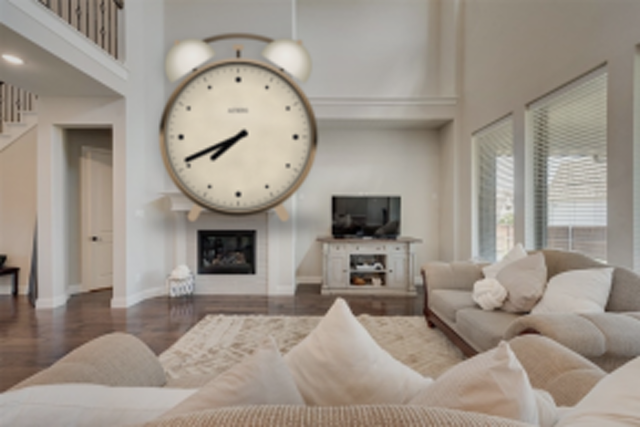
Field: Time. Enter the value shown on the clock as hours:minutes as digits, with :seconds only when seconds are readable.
7:41
